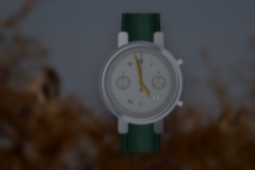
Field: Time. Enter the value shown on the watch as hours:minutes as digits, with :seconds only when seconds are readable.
4:58
